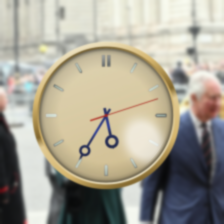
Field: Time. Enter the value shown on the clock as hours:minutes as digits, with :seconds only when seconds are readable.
5:35:12
